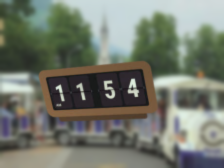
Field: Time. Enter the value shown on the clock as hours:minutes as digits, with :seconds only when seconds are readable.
11:54
